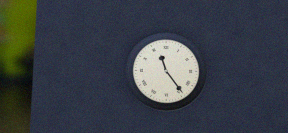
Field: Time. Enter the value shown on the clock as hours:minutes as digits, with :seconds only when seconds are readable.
11:24
